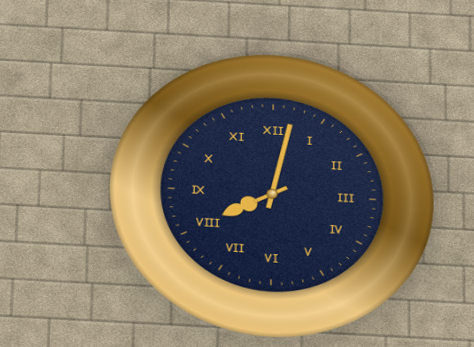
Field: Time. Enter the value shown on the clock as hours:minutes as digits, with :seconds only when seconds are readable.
8:02
